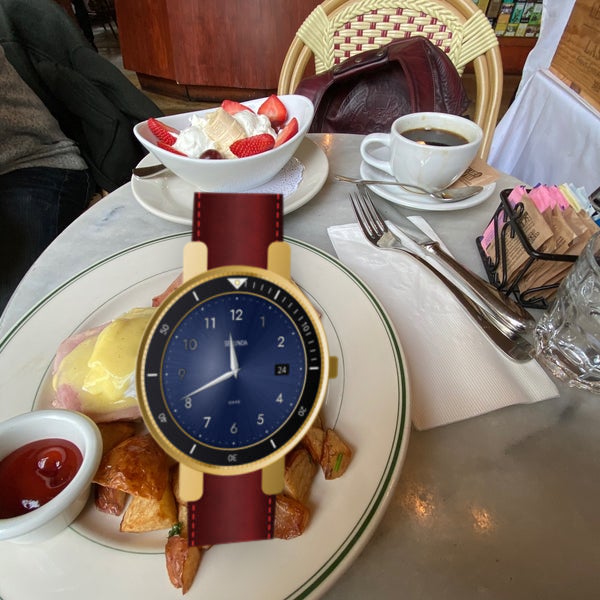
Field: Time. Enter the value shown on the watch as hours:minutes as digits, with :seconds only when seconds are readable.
11:41
